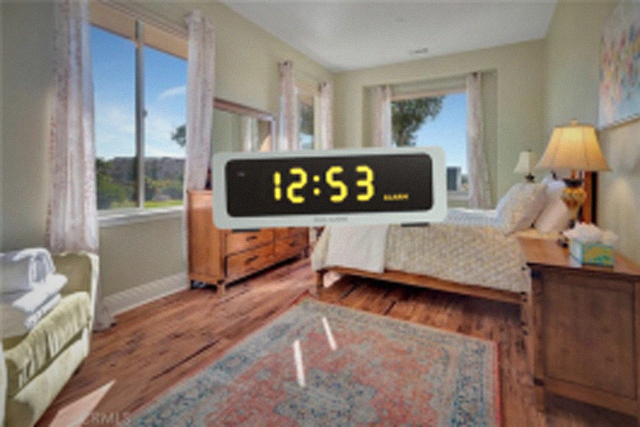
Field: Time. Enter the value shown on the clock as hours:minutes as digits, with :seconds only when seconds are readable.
12:53
